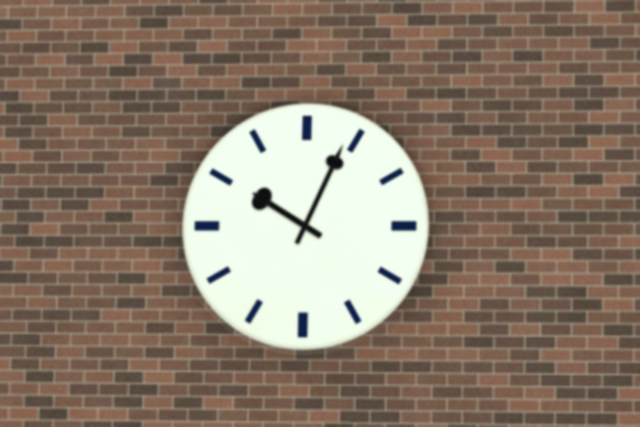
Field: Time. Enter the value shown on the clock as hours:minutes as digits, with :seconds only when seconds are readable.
10:04
